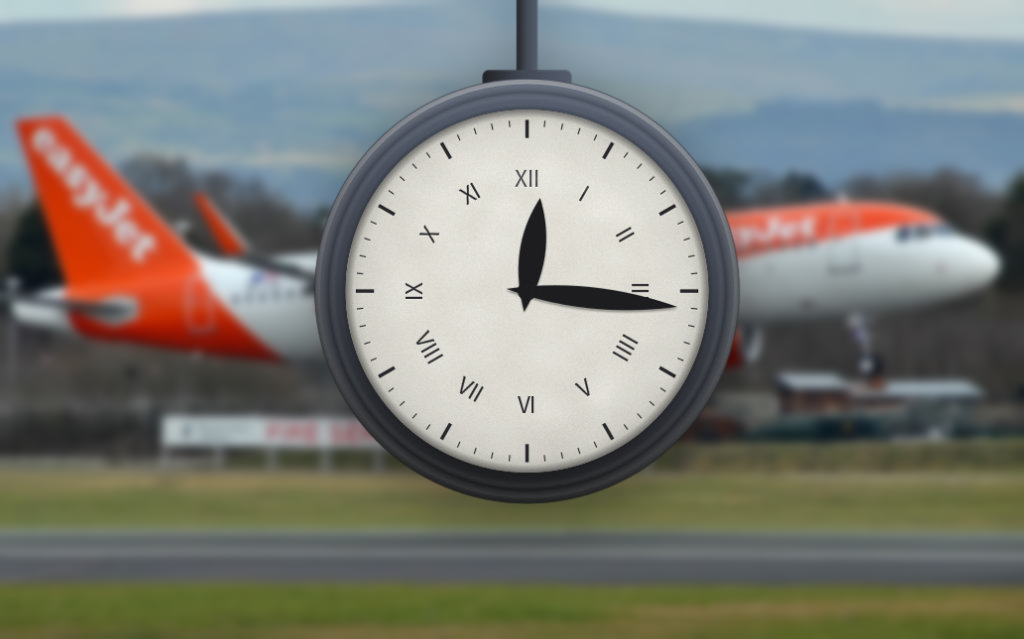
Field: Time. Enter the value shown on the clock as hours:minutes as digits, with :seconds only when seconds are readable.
12:16
